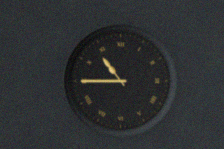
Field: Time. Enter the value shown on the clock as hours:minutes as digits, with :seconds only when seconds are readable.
10:45
